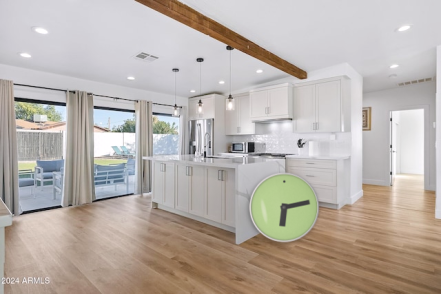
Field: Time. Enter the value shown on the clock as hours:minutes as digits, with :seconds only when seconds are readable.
6:13
